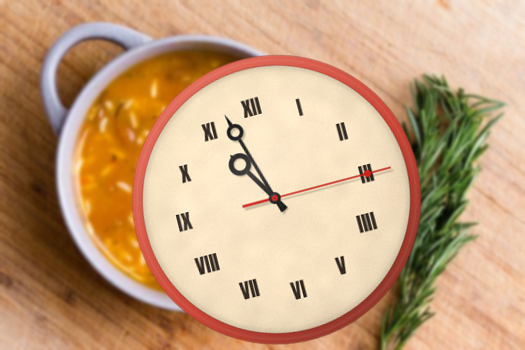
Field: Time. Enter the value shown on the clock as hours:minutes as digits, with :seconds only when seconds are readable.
10:57:15
